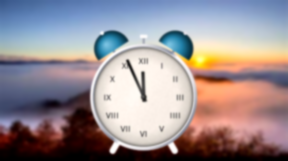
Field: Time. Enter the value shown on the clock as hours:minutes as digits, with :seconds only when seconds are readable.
11:56
